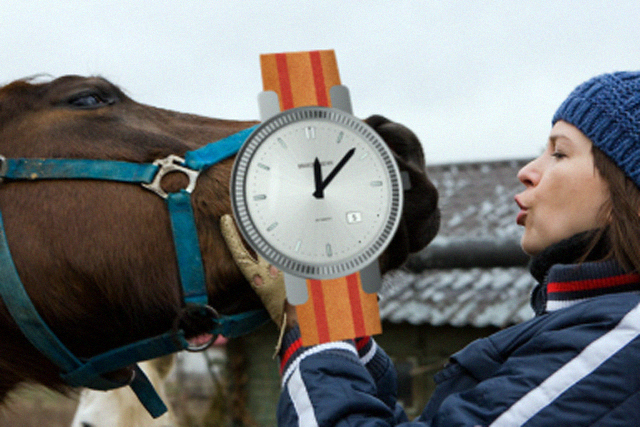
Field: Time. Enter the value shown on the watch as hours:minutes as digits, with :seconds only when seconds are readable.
12:08
